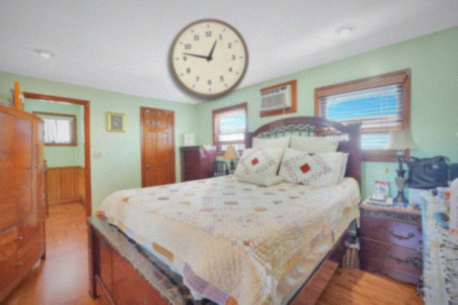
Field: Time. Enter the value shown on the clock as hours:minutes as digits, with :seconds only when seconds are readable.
12:47
